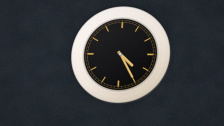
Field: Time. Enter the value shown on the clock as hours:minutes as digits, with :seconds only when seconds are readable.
4:25
